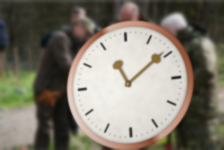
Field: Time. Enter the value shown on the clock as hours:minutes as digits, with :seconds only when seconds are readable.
11:09
